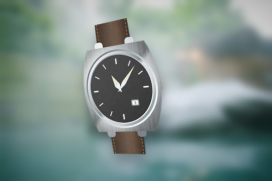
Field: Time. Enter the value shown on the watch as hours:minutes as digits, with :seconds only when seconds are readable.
11:07
